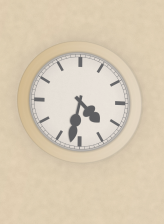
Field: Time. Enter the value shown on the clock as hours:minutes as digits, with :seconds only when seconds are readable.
4:32
